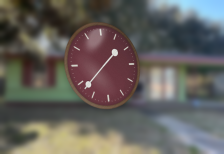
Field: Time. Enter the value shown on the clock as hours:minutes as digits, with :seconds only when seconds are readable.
1:38
